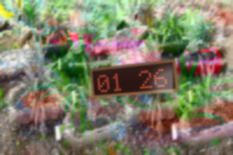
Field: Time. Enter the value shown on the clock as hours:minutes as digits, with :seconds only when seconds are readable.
1:26
